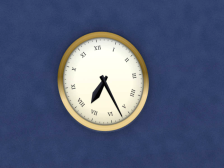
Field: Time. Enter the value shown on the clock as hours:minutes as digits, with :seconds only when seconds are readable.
7:27
